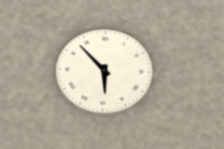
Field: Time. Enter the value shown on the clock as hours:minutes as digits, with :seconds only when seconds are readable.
5:53
